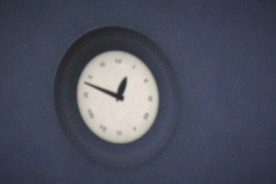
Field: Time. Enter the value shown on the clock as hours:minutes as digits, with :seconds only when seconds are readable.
12:48
